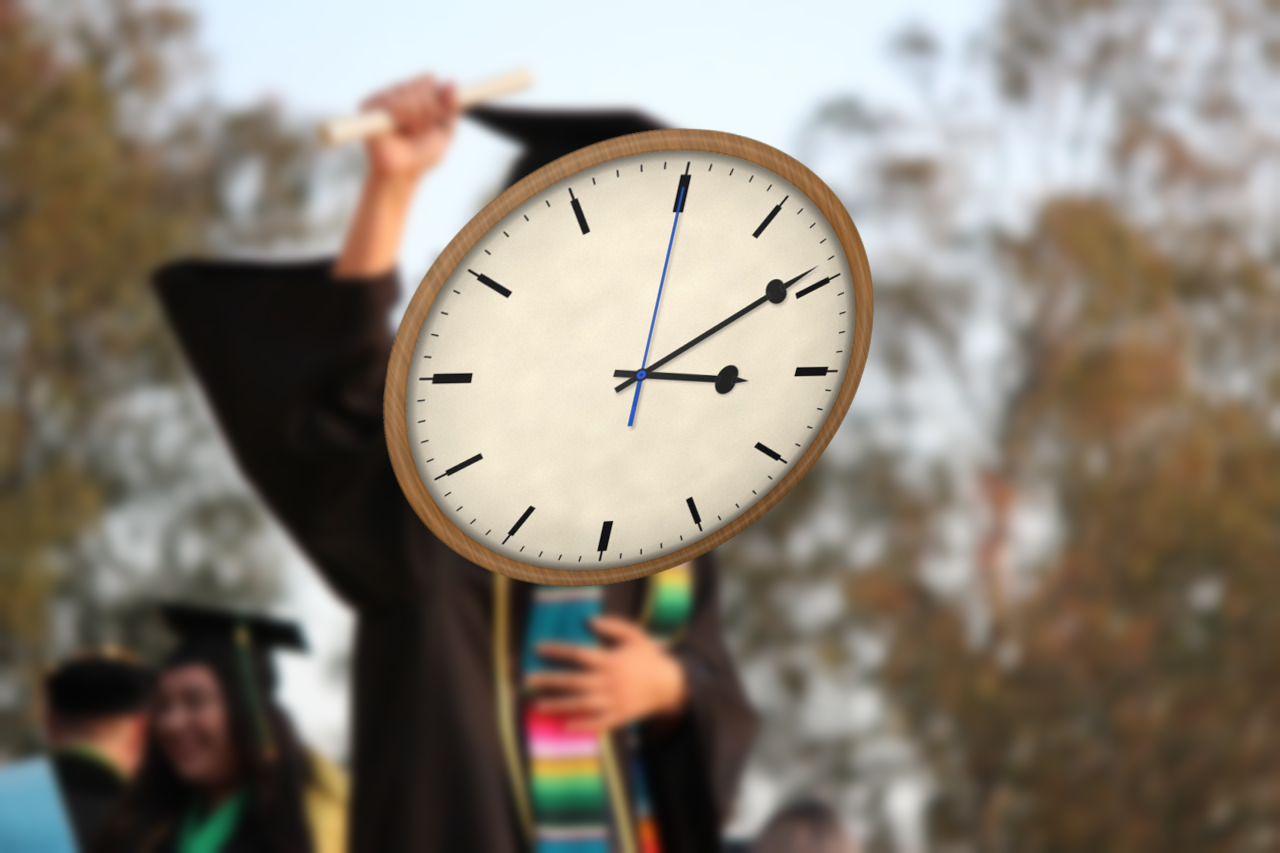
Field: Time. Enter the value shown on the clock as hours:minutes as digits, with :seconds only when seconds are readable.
3:09:00
